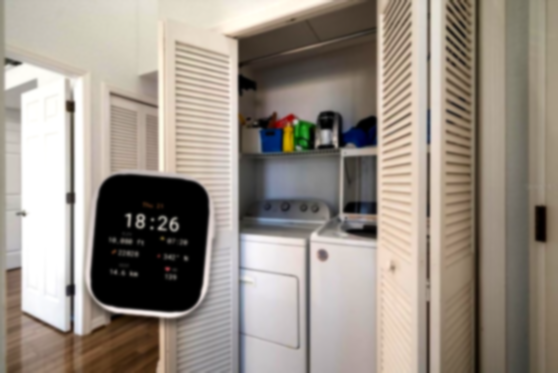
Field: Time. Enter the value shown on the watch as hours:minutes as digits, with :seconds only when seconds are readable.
18:26
